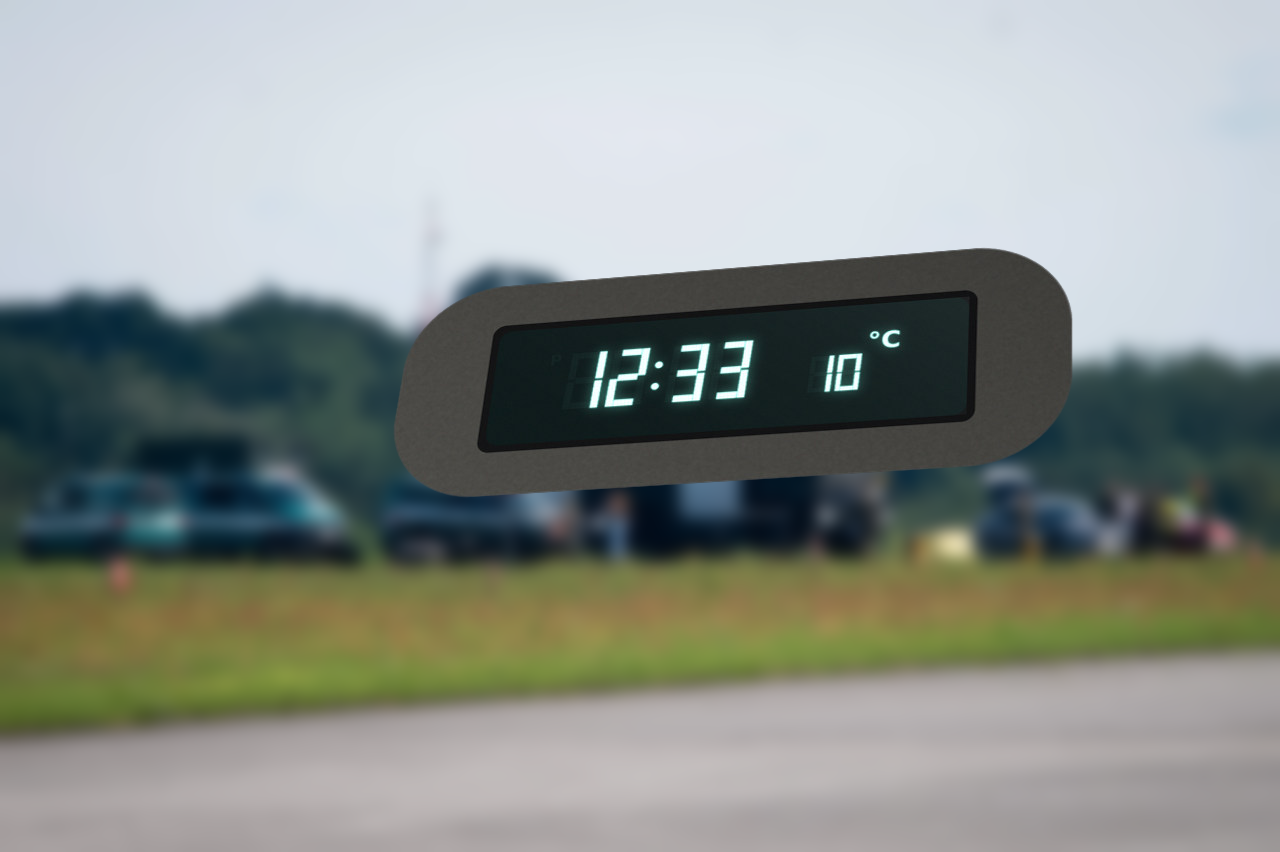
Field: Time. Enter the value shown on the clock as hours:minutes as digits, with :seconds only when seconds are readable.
12:33
